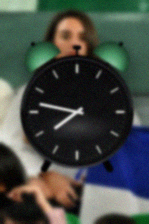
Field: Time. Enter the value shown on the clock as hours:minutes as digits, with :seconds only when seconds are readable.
7:47
